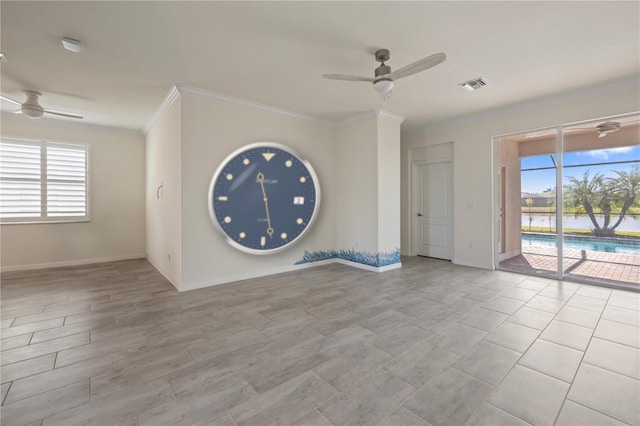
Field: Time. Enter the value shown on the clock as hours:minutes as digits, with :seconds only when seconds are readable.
11:28
